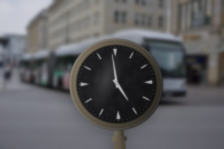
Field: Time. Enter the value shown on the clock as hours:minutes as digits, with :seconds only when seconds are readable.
4:59
